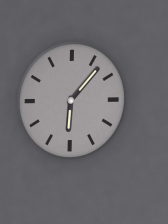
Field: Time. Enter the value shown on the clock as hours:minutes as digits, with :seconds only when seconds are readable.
6:07
